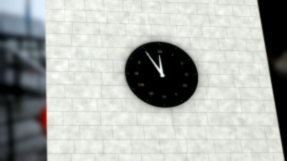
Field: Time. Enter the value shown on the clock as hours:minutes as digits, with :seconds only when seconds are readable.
11:55
